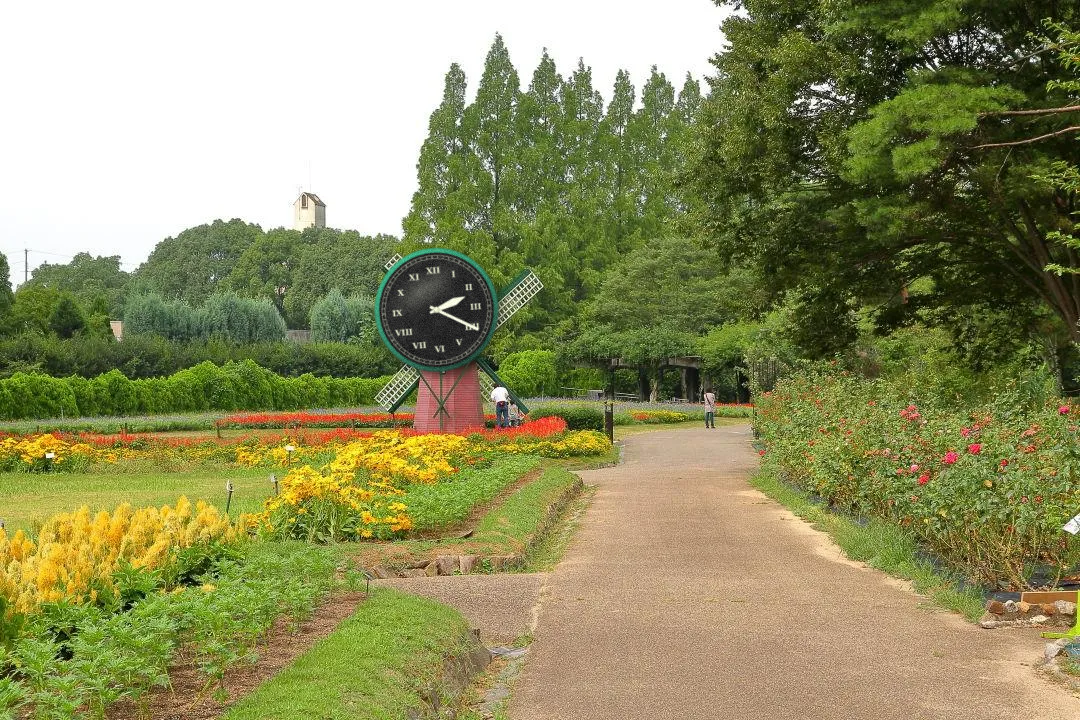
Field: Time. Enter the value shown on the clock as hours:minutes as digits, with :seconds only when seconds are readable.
2:20
